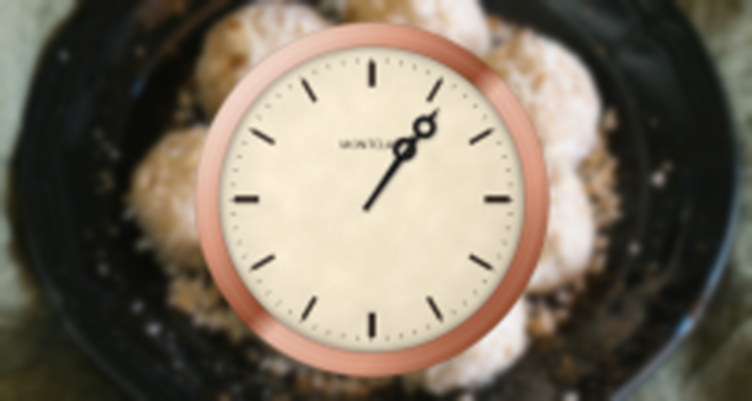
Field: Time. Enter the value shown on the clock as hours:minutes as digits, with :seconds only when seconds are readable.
1:06
